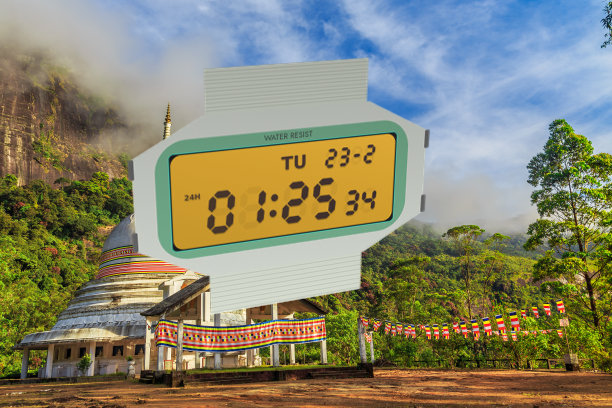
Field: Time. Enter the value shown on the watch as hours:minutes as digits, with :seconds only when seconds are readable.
1:25:34
